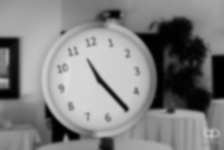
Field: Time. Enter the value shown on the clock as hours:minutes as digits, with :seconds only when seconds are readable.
11:25
